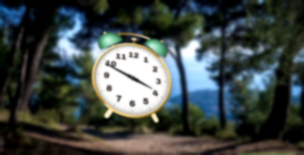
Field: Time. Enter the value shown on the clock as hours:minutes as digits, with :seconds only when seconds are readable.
3:49
